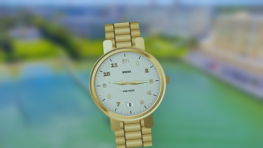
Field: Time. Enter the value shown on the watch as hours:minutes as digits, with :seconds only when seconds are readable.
9:15
